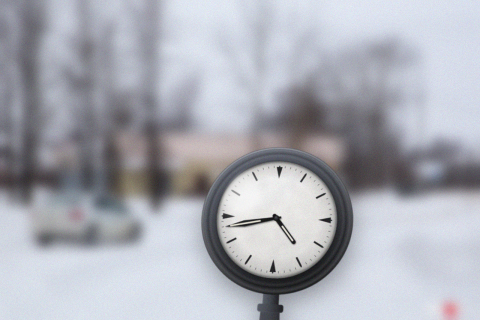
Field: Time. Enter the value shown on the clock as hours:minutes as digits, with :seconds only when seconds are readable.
4:43
